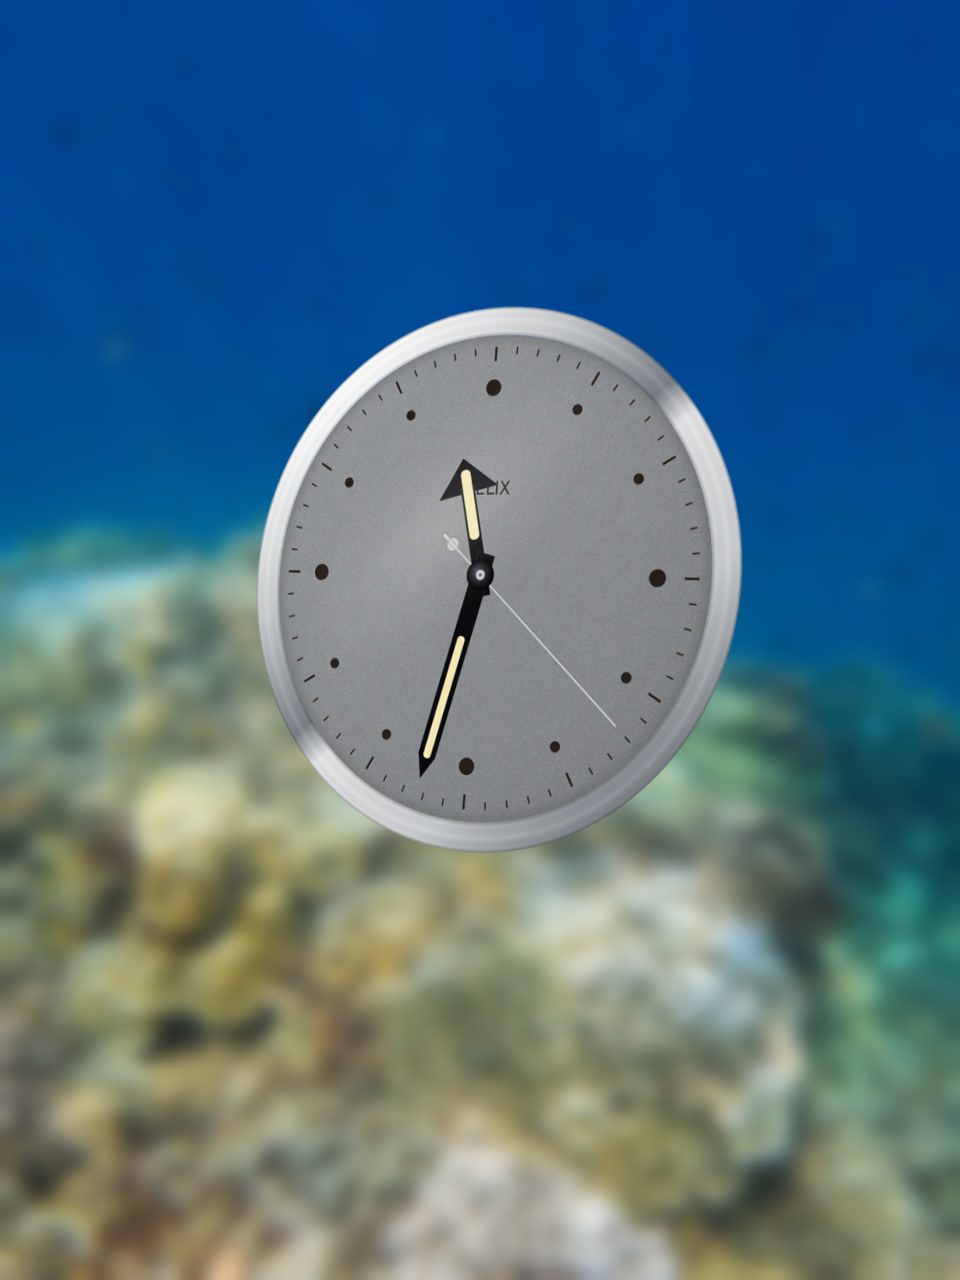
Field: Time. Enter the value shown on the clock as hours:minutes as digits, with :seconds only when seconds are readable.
11:32:22
